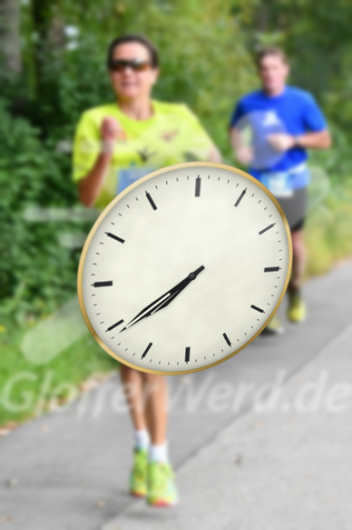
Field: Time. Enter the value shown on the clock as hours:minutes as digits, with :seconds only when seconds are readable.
7:39
